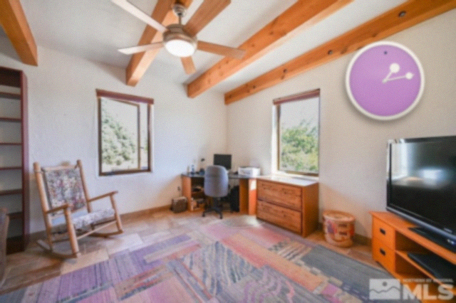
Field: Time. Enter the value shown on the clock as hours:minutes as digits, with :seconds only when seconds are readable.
1:13
